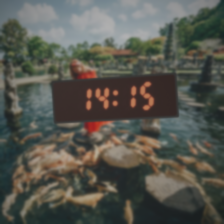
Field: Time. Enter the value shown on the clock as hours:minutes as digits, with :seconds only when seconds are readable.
14:15
